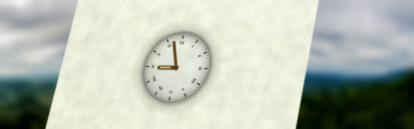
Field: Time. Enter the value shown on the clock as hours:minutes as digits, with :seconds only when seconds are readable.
8:57
